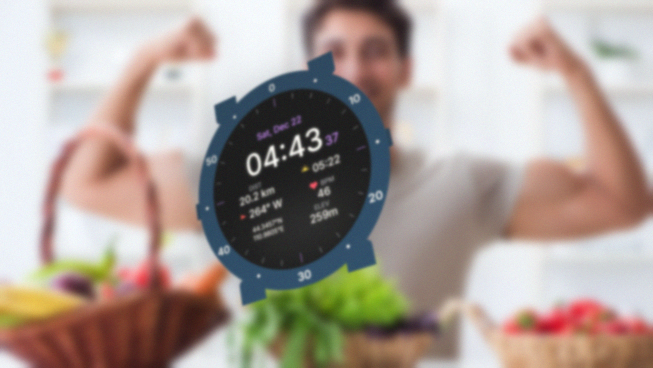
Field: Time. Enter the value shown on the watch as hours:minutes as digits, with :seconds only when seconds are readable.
4:43:37
